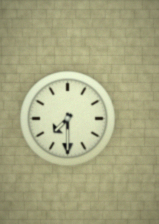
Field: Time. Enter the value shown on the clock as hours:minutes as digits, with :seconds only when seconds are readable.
7:30
